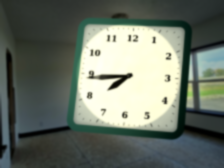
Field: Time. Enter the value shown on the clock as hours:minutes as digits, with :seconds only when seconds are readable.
7:44
